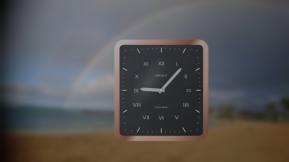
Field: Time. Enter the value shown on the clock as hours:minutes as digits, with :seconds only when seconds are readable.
9:07
